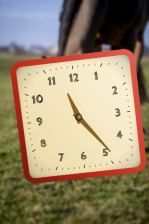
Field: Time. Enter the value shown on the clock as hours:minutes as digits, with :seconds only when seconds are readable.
11:24
